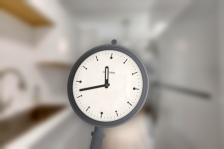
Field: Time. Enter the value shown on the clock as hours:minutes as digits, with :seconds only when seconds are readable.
11:42
